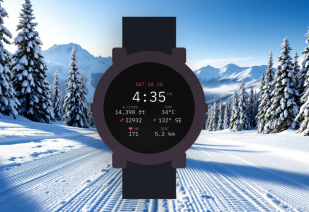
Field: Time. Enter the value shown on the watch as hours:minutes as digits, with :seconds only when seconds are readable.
4:35
